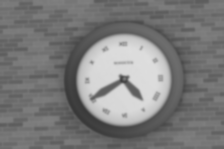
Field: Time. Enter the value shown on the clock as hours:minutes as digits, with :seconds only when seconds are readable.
4:40
